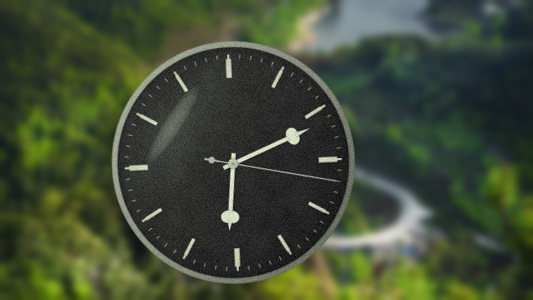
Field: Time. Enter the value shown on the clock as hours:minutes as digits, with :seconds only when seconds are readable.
6:11:17
